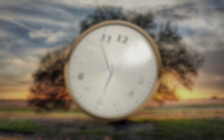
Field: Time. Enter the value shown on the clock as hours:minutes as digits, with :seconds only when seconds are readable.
5:53
